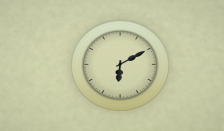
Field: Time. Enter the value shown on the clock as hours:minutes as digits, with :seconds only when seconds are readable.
6:10
